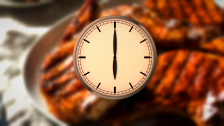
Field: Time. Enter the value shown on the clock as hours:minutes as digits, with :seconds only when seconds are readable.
6:00
